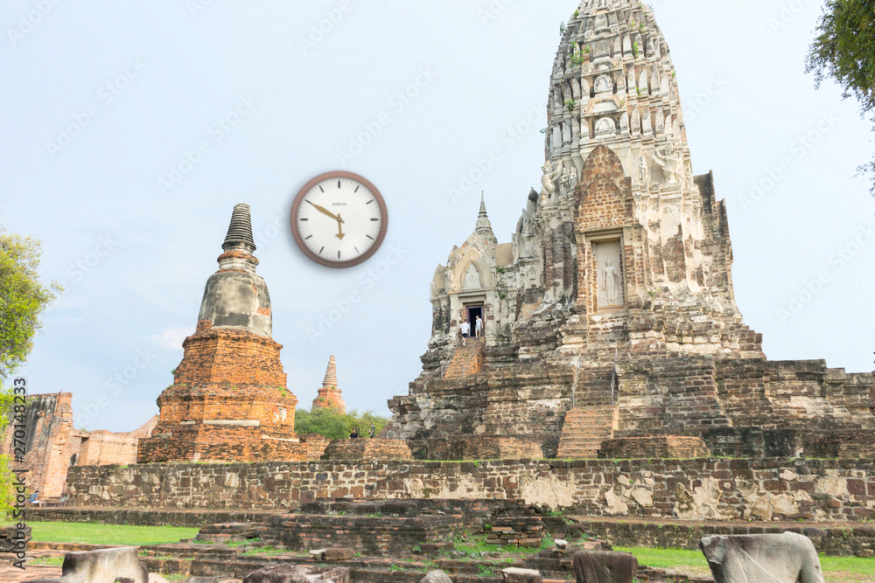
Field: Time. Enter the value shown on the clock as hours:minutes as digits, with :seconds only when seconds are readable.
5:50
